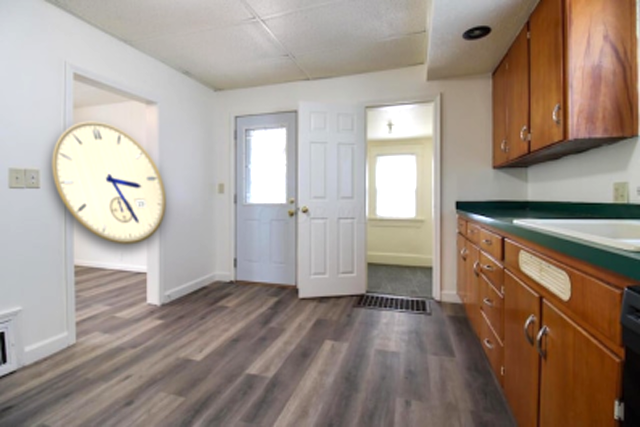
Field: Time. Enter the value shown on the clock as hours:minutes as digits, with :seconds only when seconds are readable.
3:27
